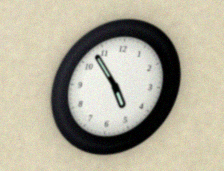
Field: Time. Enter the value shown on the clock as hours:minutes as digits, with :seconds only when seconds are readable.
4:53
